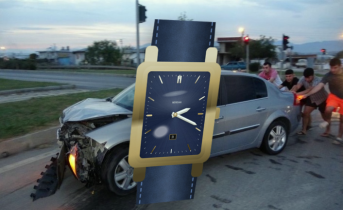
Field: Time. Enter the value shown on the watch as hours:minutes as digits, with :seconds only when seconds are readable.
2:19
